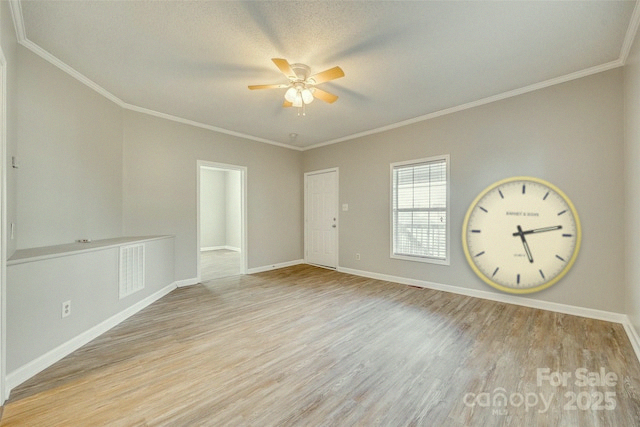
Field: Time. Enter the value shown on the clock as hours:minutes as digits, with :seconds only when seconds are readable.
5:13
